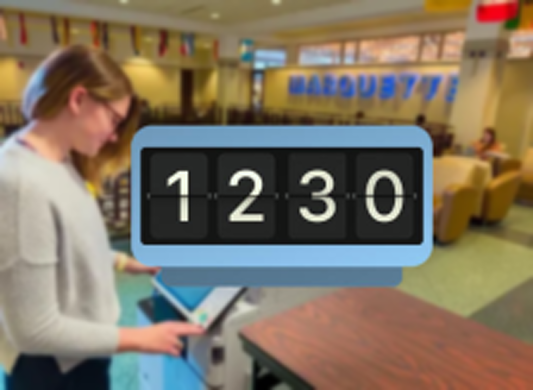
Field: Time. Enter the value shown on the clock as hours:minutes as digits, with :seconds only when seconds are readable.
12:30
